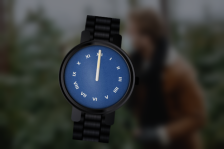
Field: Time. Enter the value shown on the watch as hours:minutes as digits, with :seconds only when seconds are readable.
12:00
